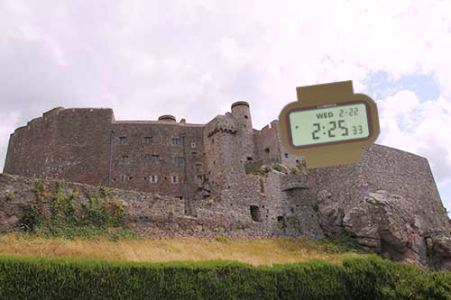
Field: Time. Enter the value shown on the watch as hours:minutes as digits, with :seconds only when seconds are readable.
2:25
